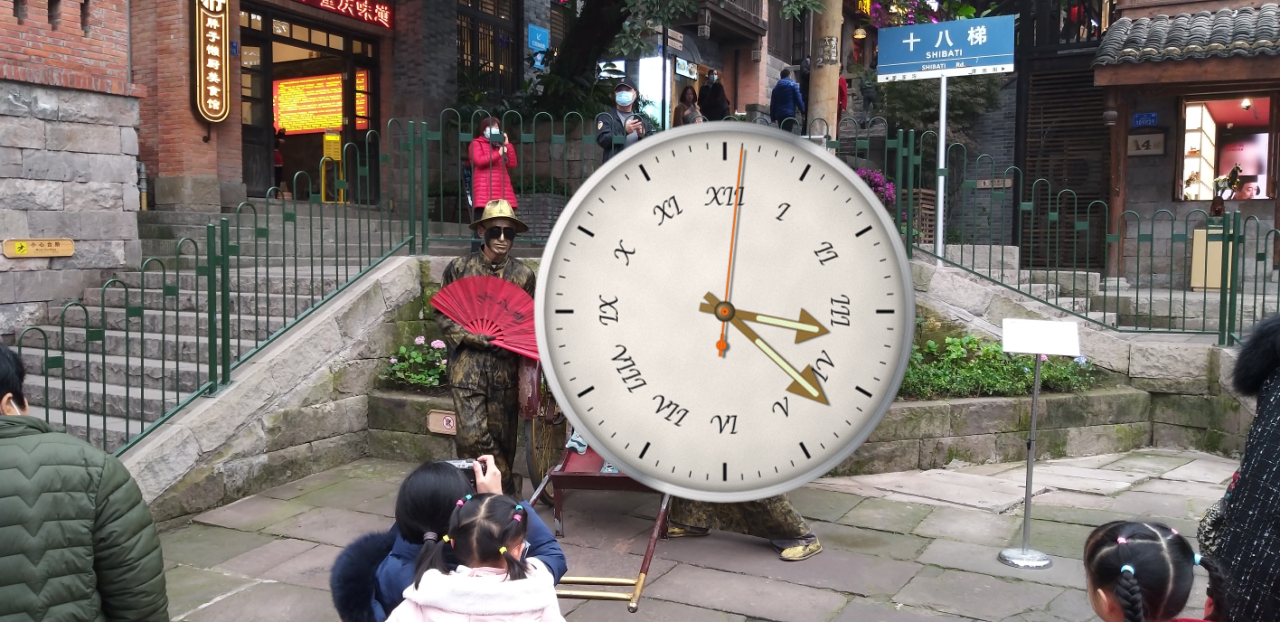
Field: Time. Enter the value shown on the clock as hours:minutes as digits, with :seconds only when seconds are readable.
3:22:01
